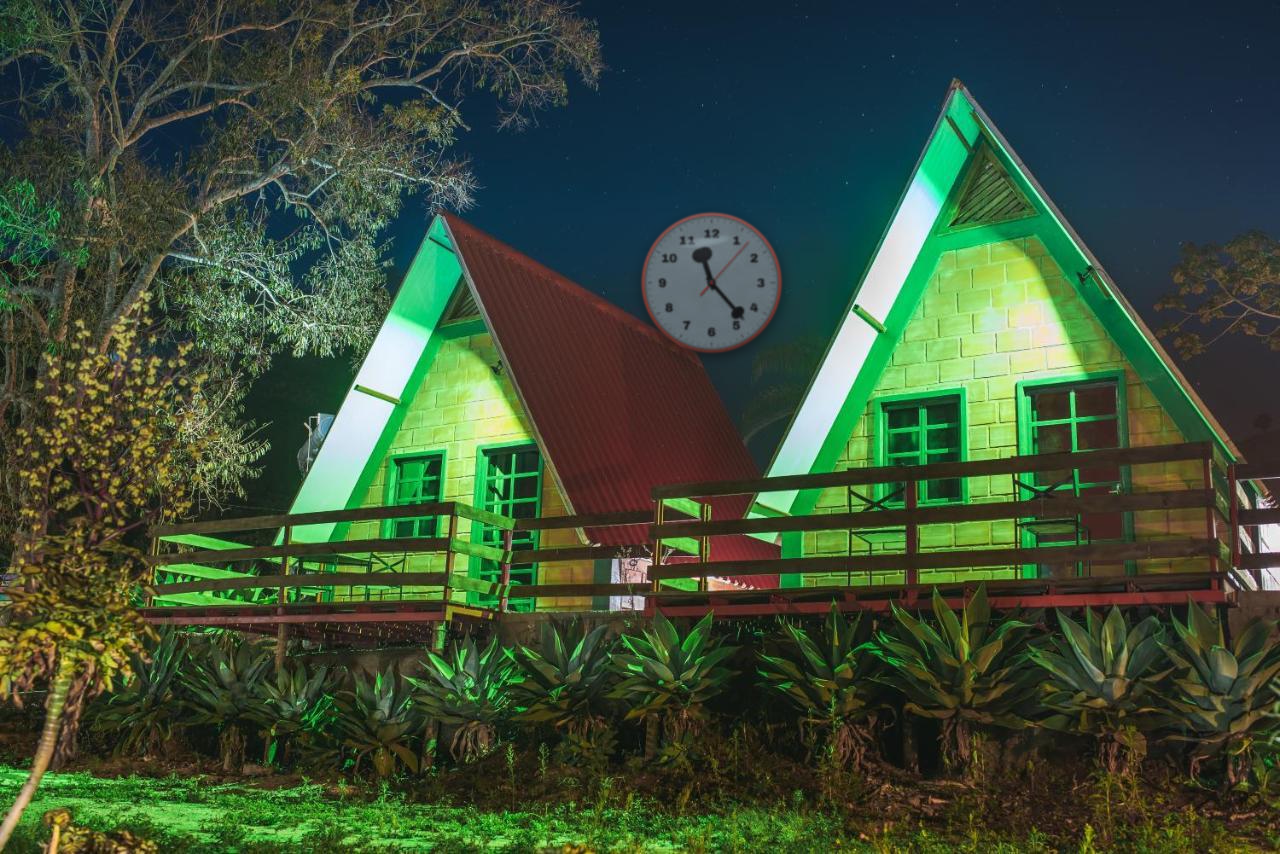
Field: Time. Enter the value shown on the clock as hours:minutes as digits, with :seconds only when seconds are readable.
11:23:07
